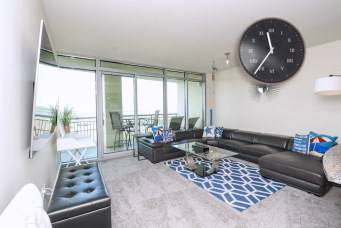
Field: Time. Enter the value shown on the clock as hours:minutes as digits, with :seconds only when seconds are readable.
11:36
